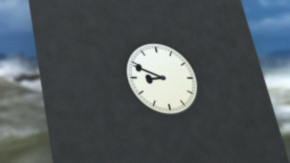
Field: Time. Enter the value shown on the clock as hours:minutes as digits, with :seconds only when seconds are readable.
8:49
